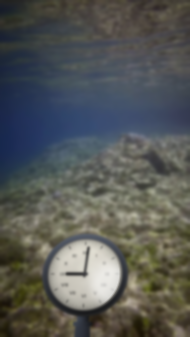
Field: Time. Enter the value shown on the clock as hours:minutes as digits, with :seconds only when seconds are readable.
9:01
